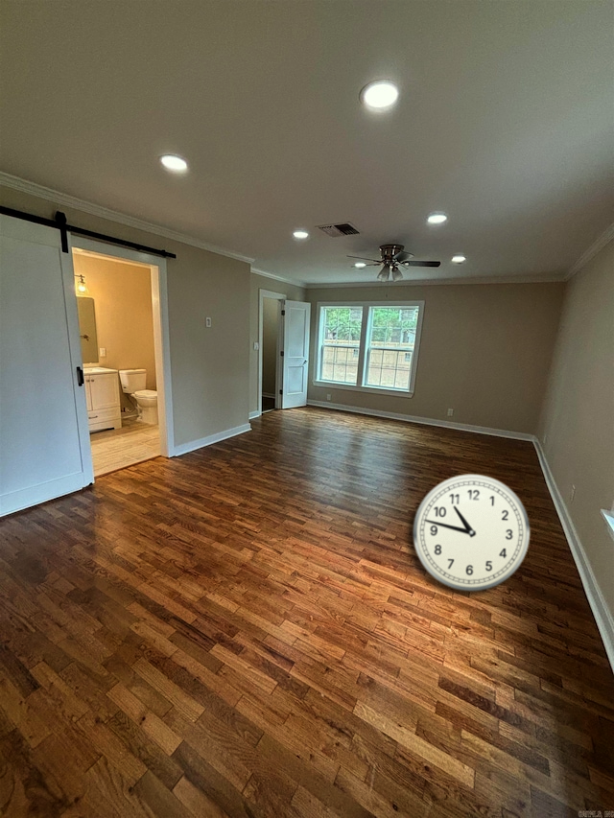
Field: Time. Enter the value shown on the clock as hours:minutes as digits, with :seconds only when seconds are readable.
10:47
